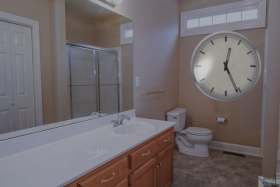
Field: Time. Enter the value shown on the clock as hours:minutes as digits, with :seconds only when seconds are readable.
12:26
